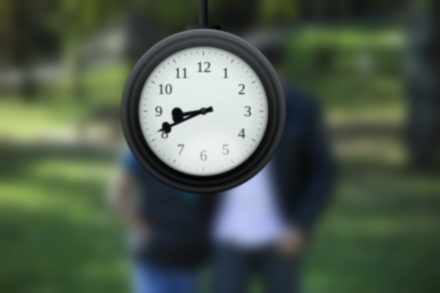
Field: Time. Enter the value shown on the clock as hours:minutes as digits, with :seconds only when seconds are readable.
8:41
